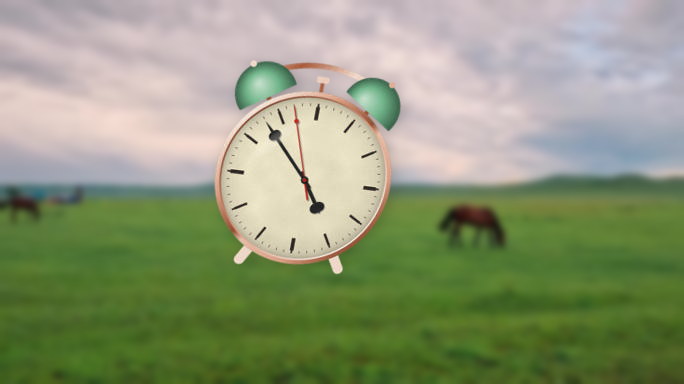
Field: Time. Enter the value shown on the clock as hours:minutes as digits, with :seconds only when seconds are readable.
4:52:57
